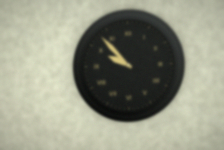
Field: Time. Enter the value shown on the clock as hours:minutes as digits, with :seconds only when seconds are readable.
9:53
